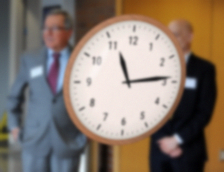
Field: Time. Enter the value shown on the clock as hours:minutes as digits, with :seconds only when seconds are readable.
11:14
